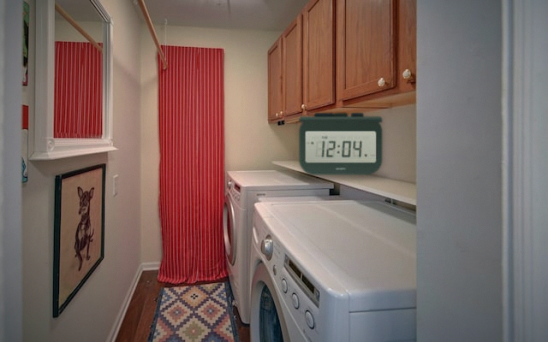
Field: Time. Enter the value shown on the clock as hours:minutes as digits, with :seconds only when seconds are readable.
12:04
